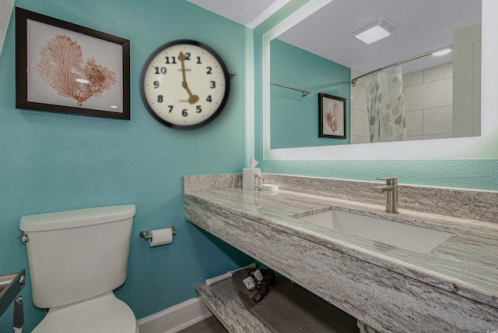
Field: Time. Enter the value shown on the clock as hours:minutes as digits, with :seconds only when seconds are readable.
4:59
